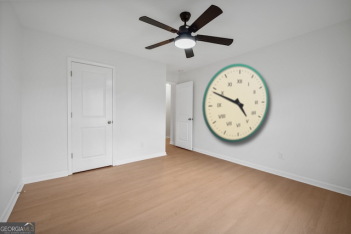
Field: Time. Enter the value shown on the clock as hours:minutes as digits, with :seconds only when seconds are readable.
4:49
